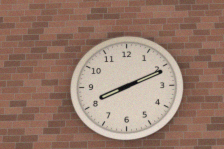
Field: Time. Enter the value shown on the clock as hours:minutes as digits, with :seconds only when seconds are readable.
8:11
